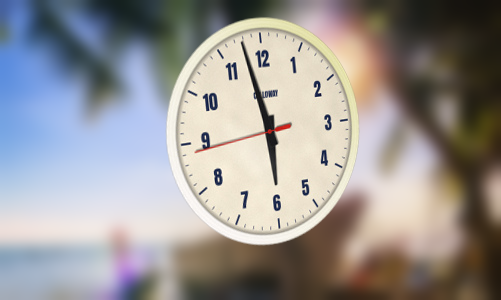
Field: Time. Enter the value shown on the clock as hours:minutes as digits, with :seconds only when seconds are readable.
5:57:44
